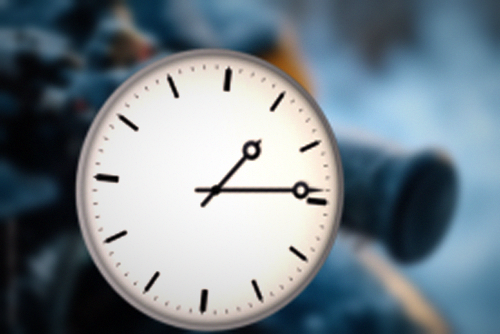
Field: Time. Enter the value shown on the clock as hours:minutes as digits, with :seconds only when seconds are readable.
1:14
